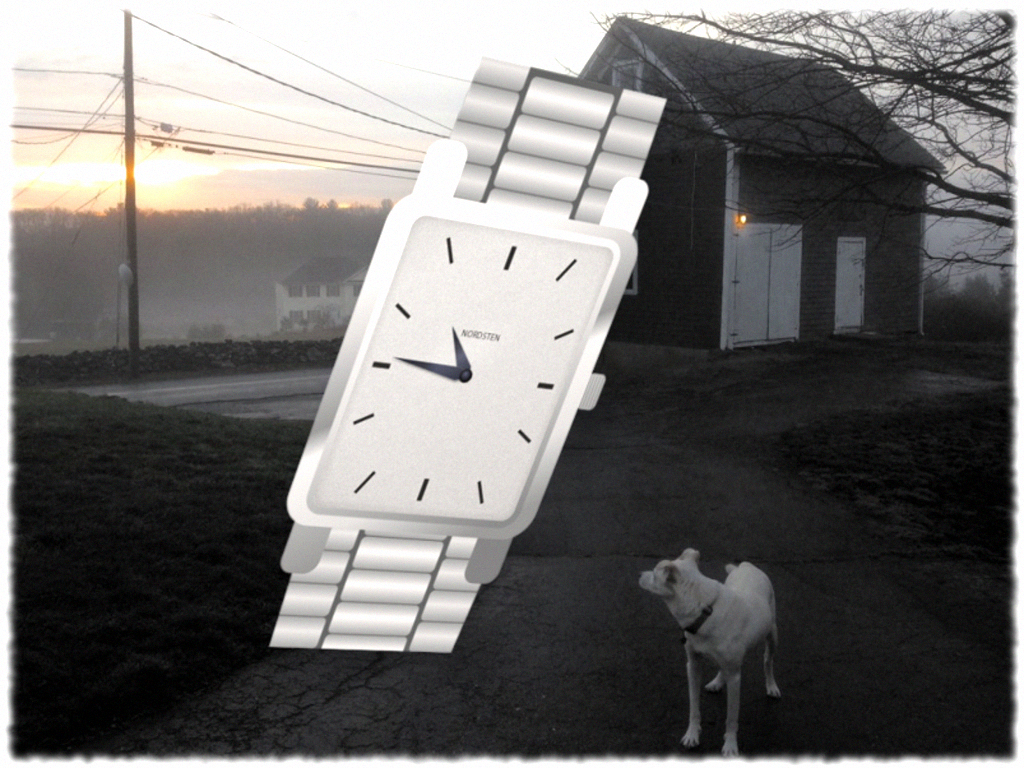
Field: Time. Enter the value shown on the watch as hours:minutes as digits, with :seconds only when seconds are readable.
10:46
